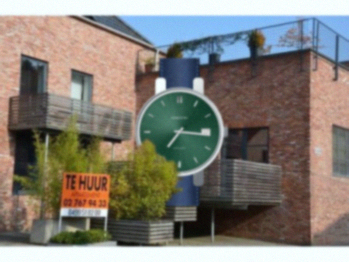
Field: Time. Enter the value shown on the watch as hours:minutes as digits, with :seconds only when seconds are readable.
7:16
